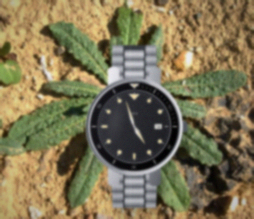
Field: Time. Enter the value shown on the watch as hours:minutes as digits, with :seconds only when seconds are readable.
4:57
